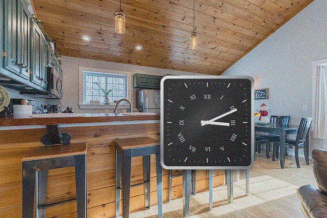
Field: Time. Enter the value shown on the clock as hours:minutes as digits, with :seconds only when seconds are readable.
3:11
